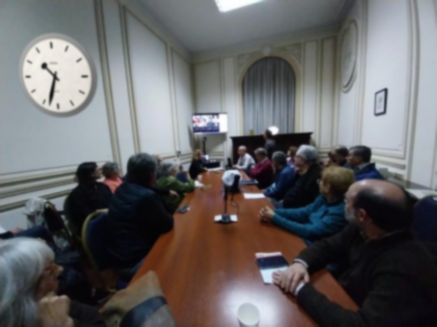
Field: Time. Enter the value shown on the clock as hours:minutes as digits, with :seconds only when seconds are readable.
10:33
